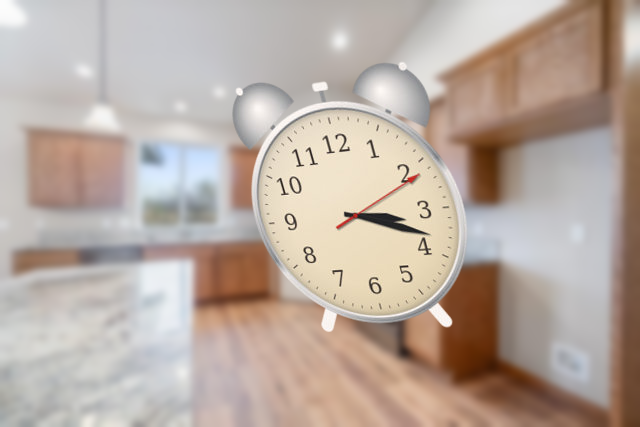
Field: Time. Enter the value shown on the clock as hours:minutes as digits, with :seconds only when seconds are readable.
3:18:11
